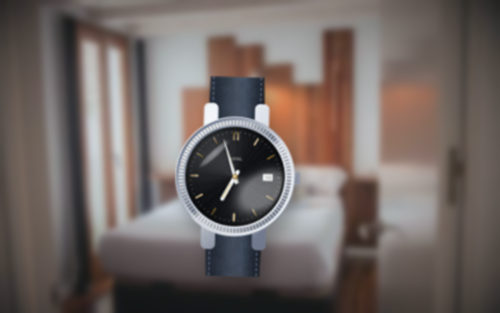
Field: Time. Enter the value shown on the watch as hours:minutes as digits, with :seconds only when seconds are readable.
6:57
